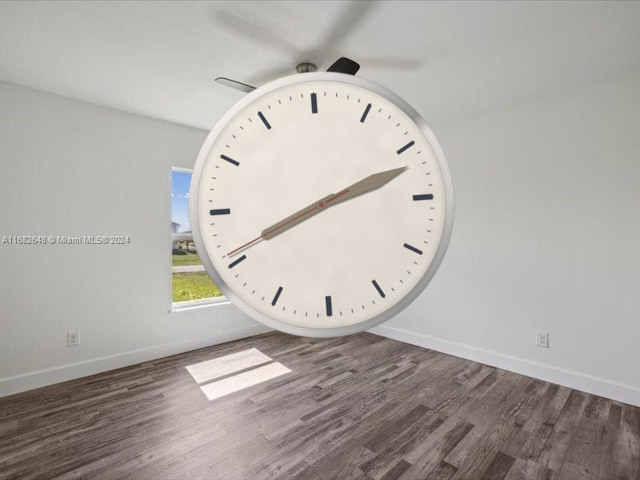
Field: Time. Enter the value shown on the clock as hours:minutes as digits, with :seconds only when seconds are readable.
8:11:41
